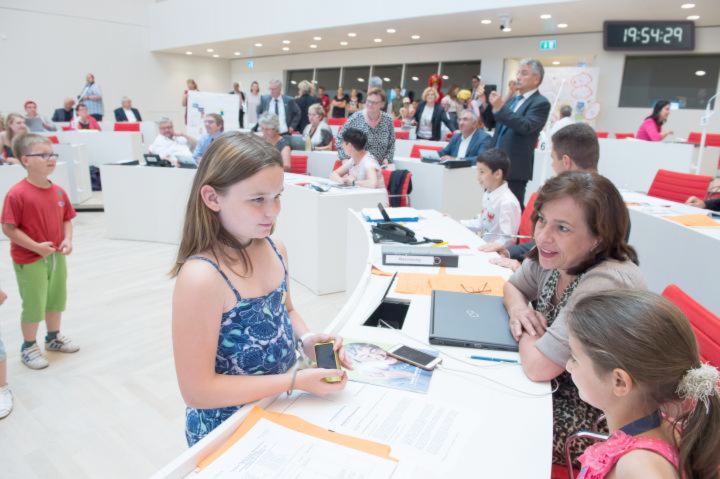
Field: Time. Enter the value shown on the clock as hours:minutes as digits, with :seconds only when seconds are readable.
19:54:29
